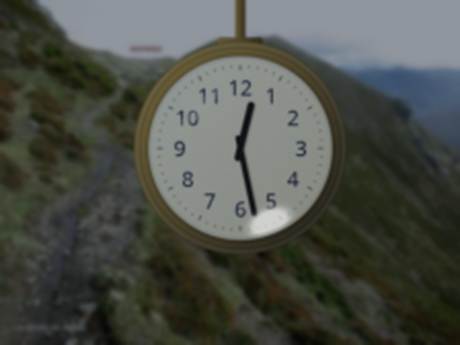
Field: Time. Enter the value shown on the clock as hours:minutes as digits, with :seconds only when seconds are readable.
12:28
